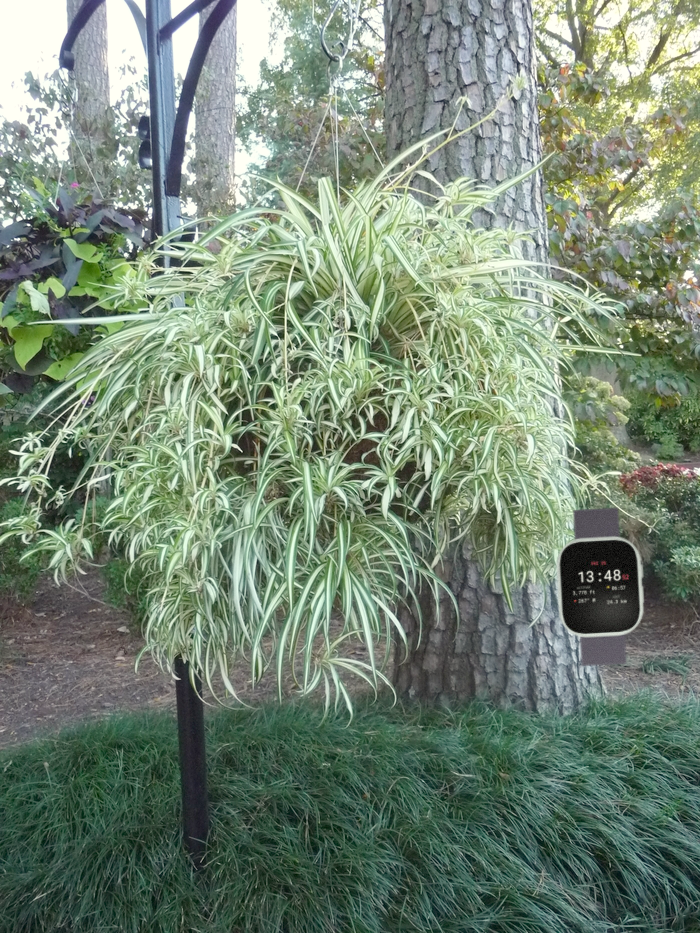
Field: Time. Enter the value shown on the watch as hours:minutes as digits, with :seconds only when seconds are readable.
13:48
